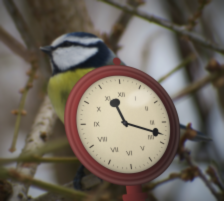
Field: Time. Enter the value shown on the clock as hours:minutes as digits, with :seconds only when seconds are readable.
11:18
